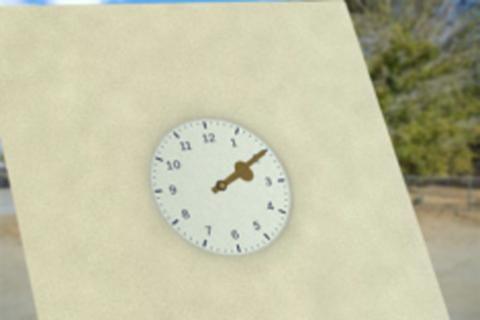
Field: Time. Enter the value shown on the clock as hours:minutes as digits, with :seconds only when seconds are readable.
2:10
